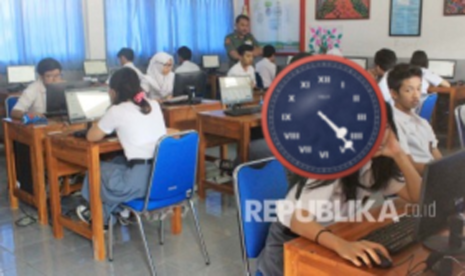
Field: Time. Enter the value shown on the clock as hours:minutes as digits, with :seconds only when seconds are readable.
4:23
